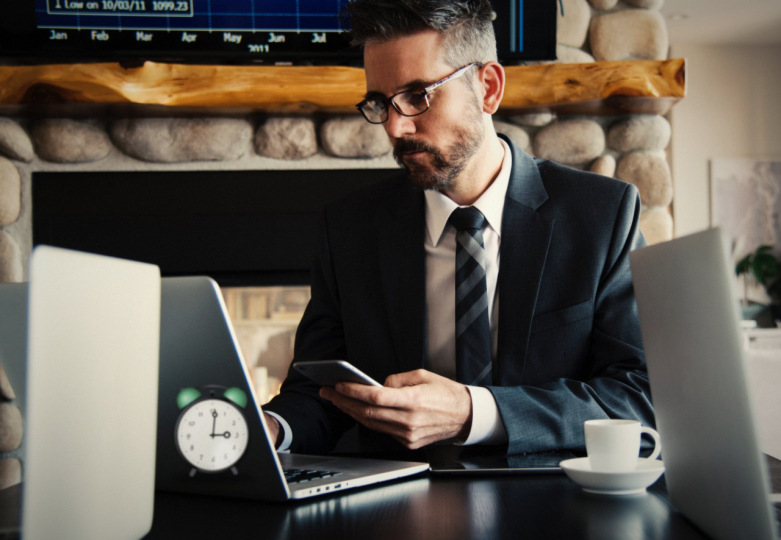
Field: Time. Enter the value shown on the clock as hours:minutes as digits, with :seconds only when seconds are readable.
3:01
